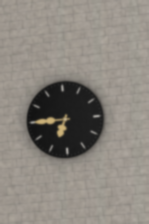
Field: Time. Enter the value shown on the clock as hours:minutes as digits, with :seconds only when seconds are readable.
6:45
